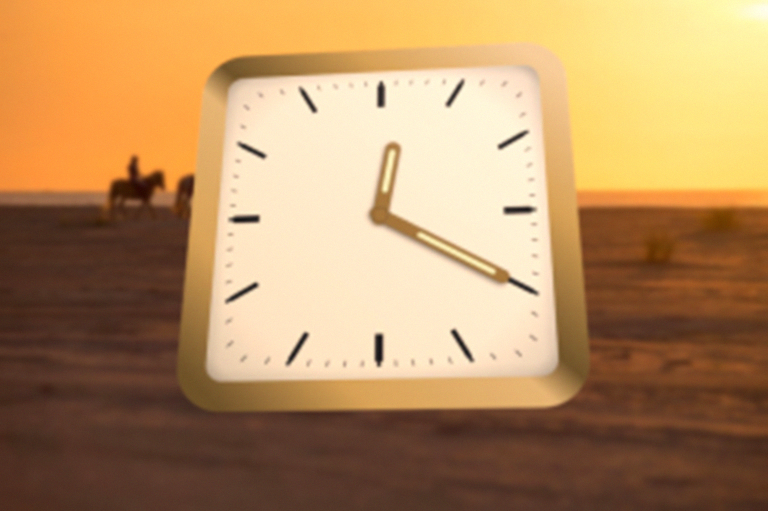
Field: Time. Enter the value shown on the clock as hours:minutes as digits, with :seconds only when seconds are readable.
12:20
